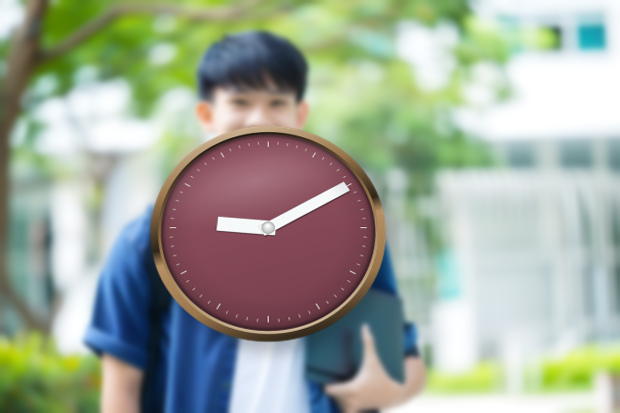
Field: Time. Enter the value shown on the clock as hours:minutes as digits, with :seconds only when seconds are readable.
9:10
